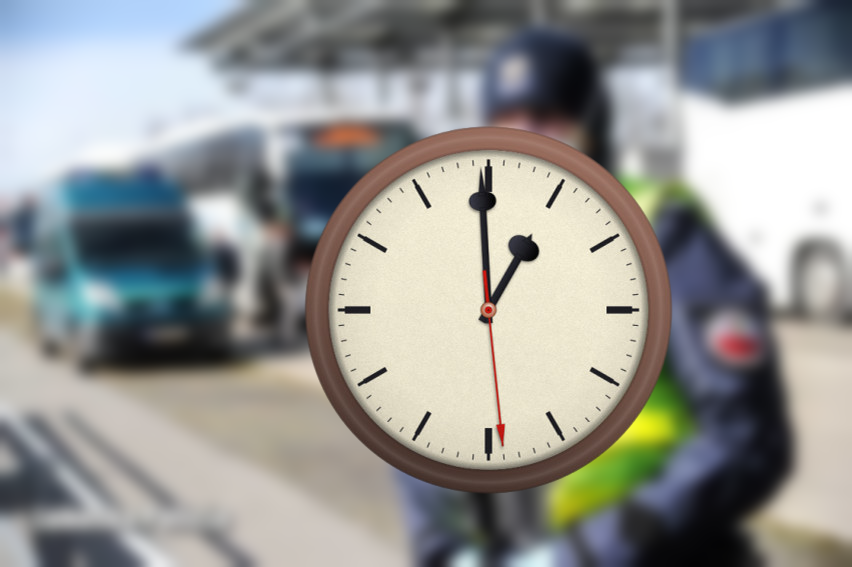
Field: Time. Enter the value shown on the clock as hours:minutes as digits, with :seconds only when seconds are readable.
12:59:29
